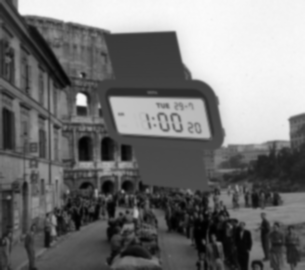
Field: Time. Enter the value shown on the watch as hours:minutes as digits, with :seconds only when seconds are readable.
1:00
